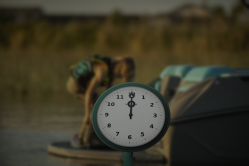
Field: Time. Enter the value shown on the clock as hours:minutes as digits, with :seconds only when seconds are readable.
12:00
